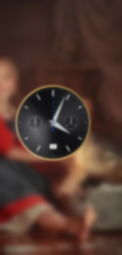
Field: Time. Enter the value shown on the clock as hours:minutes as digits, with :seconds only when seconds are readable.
4:04
